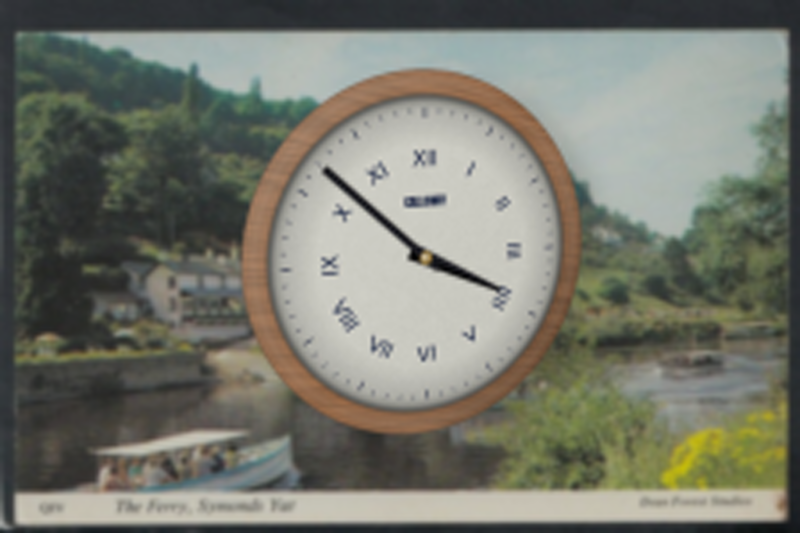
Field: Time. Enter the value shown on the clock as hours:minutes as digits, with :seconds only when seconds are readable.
3:52
